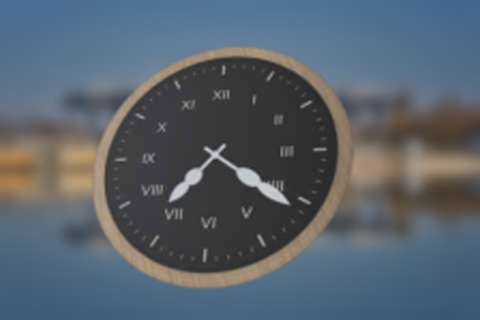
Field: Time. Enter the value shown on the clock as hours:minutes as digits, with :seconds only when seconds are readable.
7:21
